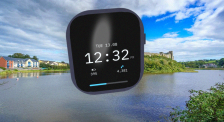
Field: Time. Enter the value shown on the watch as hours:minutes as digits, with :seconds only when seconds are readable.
12:32
